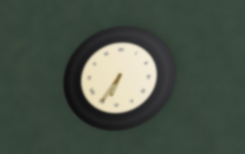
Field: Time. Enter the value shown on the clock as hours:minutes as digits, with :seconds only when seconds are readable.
6:35
